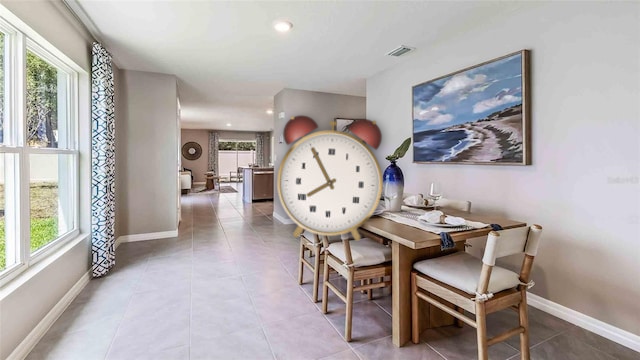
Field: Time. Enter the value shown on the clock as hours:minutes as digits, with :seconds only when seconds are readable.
7:55
